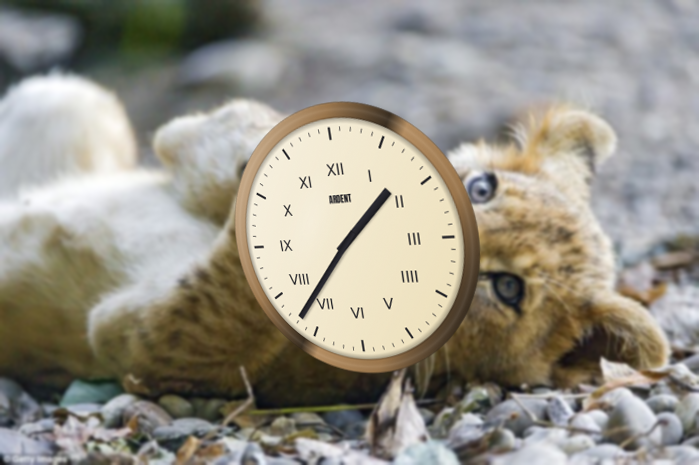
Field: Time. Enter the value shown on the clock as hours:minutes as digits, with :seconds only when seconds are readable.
1:37
